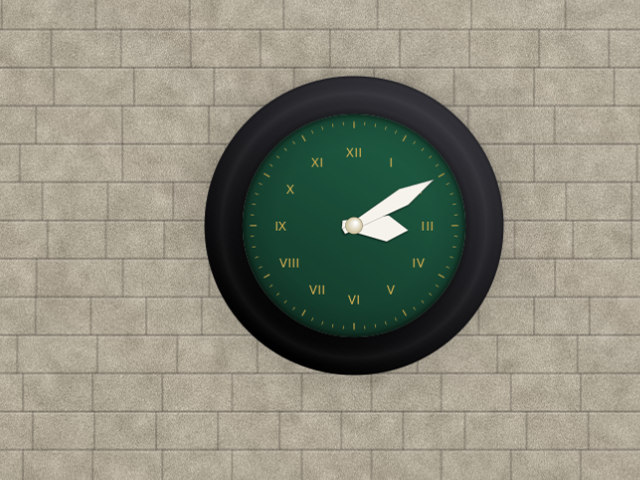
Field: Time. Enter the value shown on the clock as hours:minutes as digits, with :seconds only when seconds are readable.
3:10
